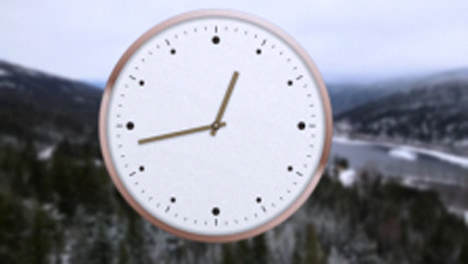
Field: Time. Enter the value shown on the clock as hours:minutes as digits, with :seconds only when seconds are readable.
12:43
